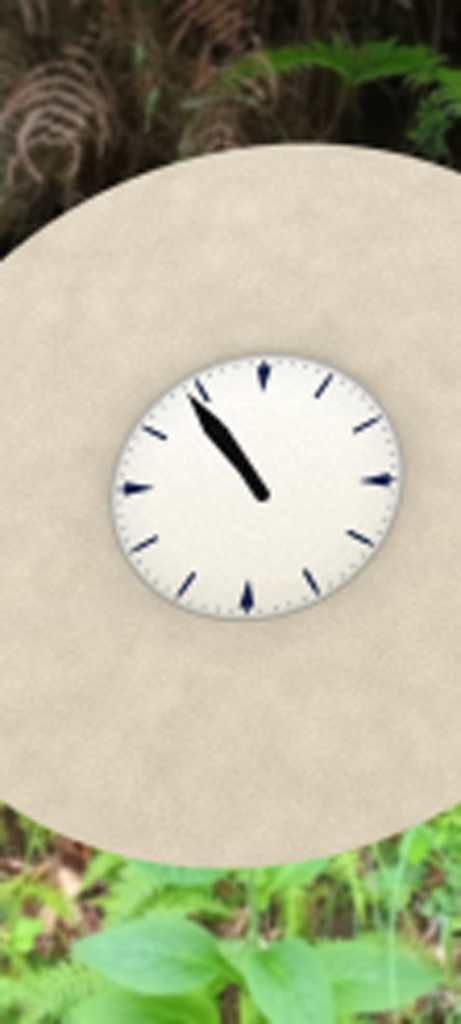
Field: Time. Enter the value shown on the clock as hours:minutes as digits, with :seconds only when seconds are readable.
10:54
